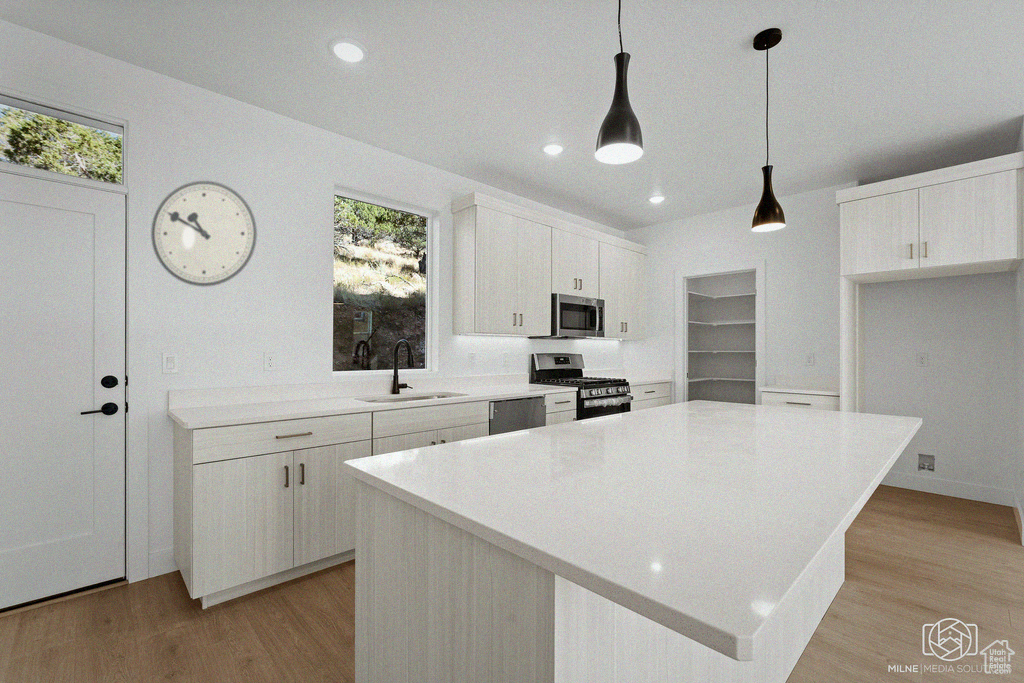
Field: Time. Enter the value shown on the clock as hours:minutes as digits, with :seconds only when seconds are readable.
10:50
